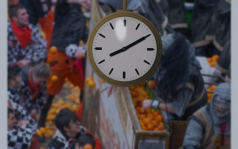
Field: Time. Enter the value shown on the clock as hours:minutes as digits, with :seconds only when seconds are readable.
8:10
